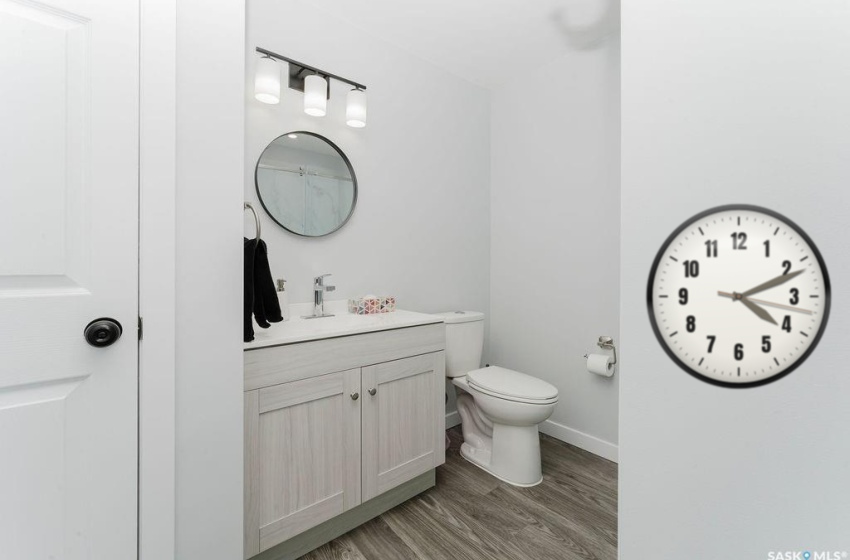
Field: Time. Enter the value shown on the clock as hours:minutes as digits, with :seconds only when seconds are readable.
4:11:17
